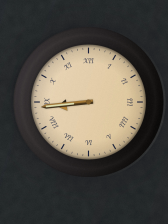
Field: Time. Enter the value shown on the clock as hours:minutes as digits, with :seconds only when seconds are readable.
8:44
